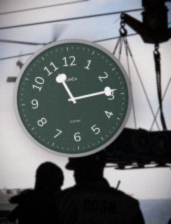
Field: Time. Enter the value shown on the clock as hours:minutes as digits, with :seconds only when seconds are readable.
11:14
